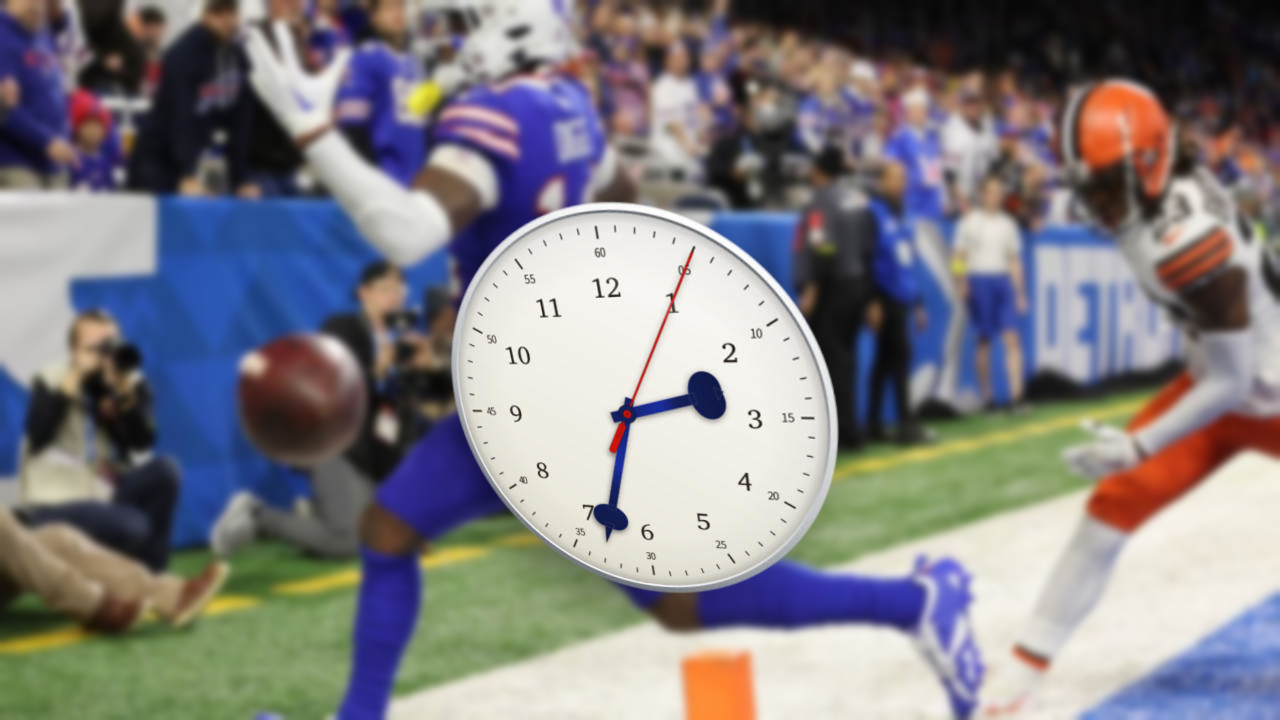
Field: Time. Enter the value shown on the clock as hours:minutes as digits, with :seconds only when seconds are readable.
2:33:05
